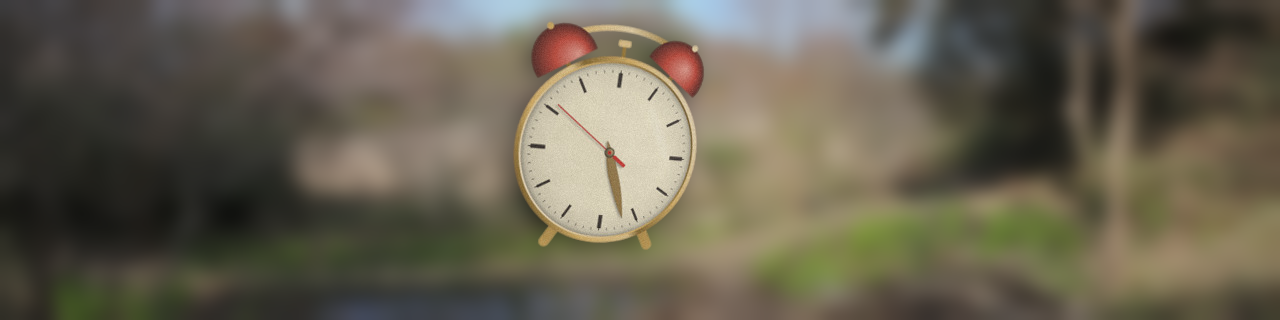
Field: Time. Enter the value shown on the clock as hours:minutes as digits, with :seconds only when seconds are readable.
5:26:51
